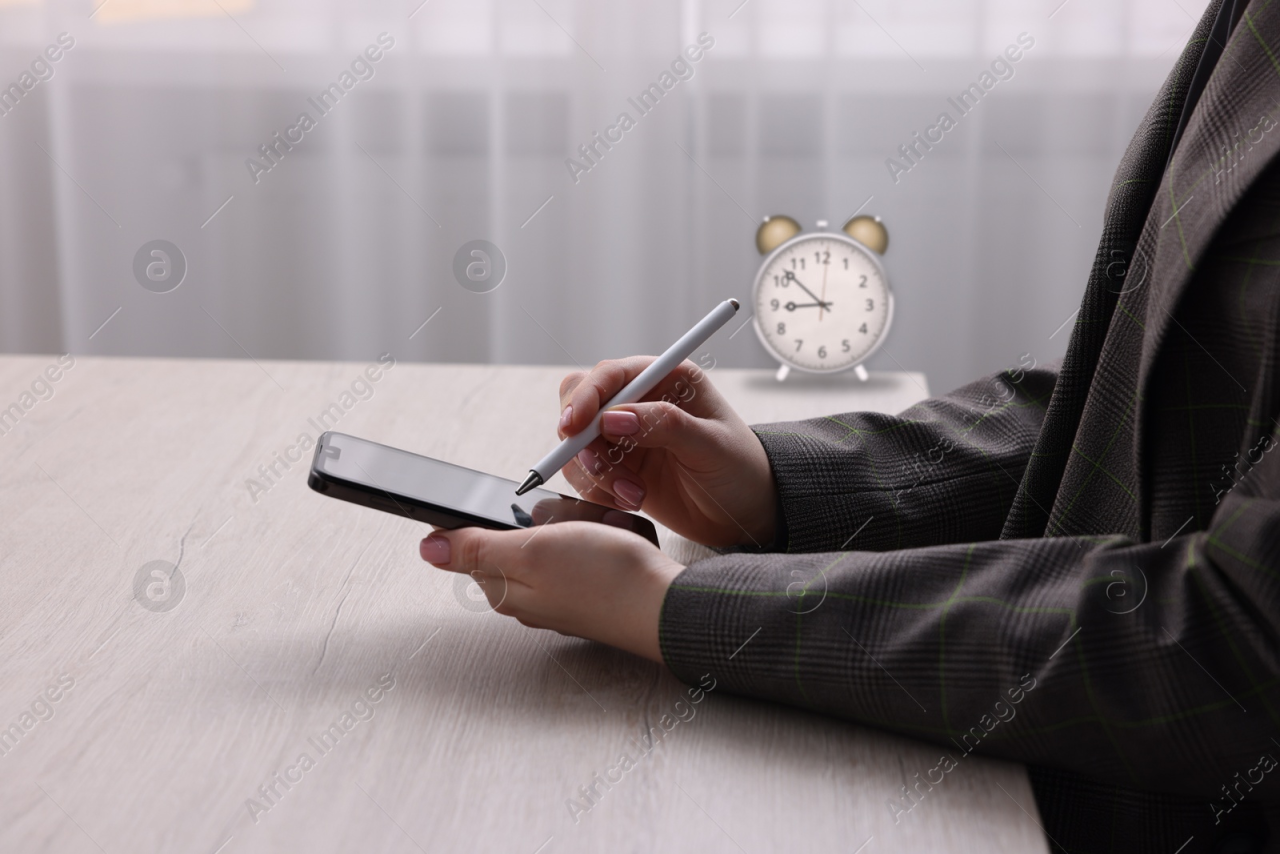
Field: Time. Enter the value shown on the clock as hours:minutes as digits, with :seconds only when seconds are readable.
8:52:01
